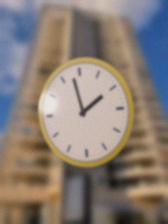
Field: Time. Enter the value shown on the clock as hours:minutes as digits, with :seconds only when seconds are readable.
1:58
